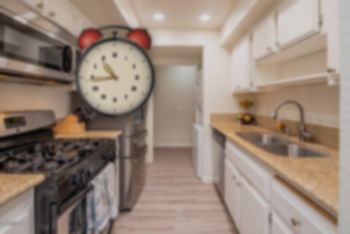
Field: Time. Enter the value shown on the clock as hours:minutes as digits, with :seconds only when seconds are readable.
10:44
